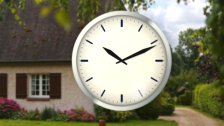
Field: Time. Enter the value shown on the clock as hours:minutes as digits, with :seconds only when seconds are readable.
10:11
